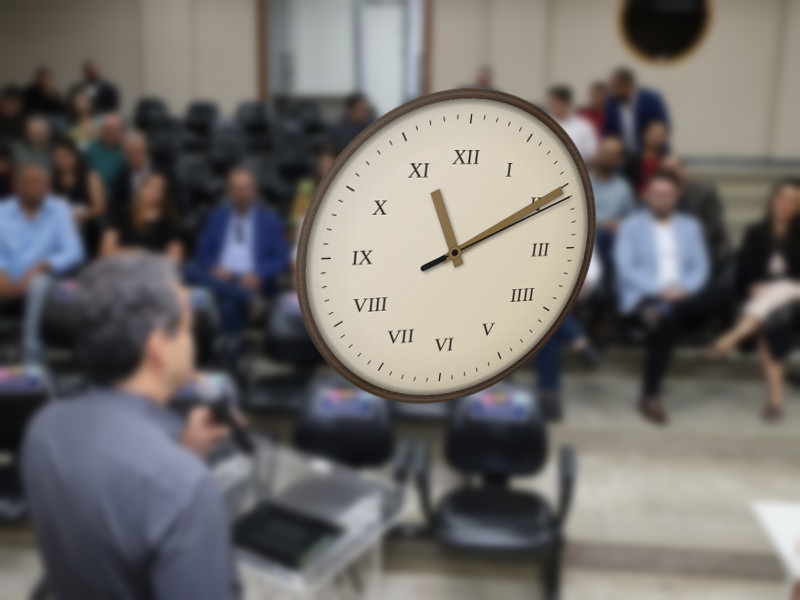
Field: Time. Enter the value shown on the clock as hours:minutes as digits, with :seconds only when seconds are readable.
11:10:11
